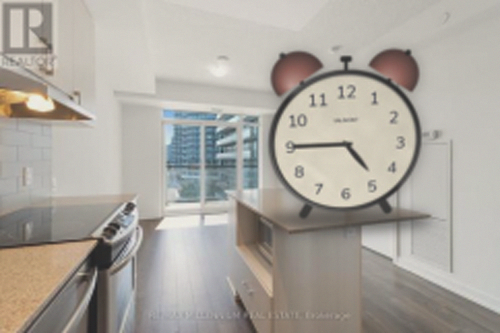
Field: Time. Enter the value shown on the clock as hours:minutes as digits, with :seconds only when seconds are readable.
4:45
